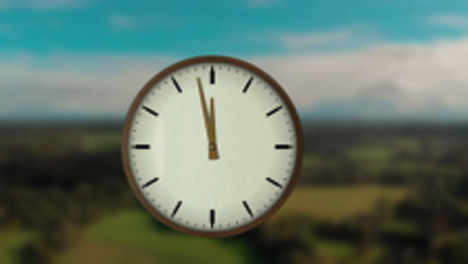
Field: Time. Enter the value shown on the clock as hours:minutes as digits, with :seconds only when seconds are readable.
11:58
